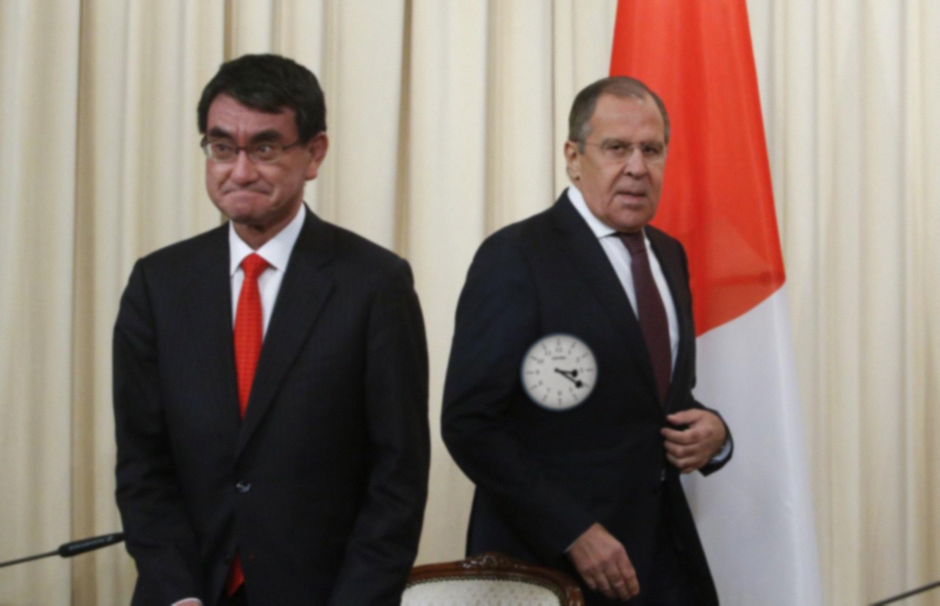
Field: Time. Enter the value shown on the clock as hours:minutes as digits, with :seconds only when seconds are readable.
3:21
